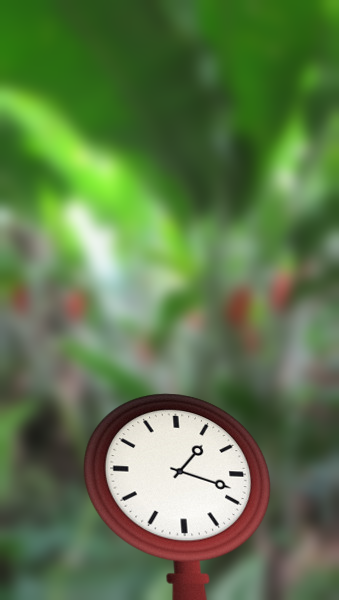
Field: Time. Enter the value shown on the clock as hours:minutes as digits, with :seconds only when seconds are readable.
1:18
